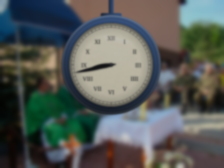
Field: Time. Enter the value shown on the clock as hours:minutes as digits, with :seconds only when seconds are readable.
8:43
